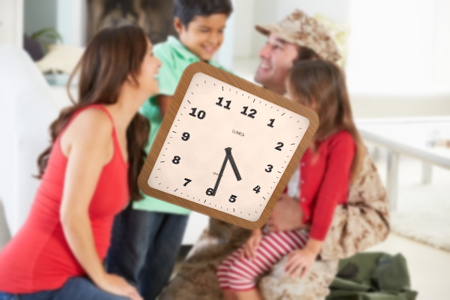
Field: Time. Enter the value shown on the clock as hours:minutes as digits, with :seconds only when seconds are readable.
4:29
